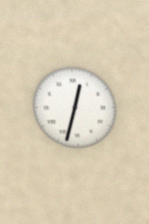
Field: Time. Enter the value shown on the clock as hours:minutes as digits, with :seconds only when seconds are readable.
12:33
